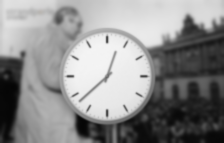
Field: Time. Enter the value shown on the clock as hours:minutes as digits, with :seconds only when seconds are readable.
12:38
